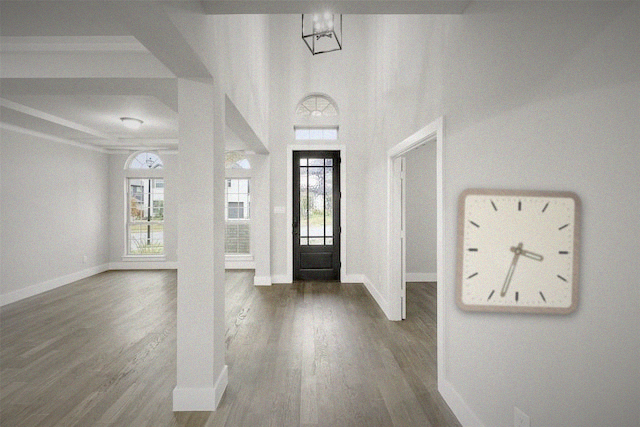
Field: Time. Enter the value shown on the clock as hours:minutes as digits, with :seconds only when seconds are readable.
3:33
